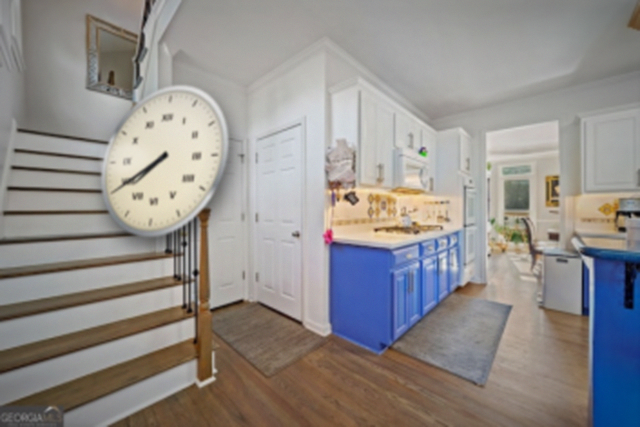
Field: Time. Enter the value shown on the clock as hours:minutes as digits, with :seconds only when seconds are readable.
7:40
